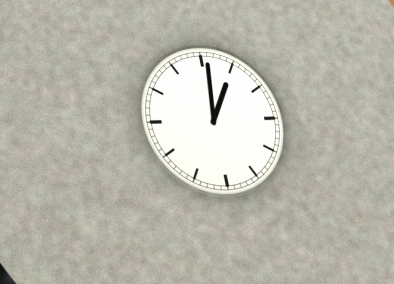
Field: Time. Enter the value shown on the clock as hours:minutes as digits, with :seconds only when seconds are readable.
1:01
